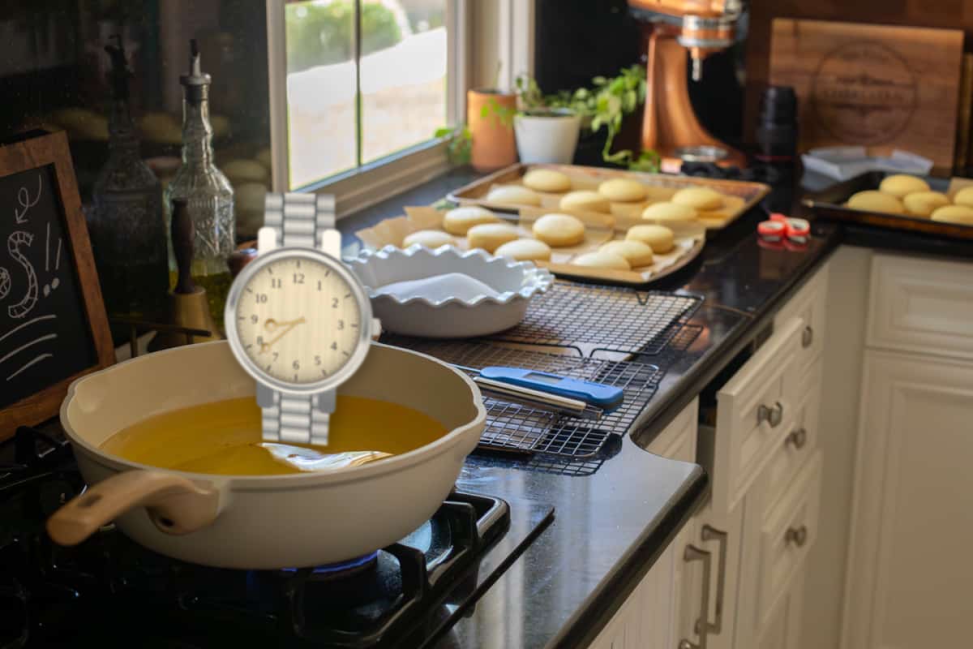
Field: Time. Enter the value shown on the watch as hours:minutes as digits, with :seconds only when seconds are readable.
8:38
